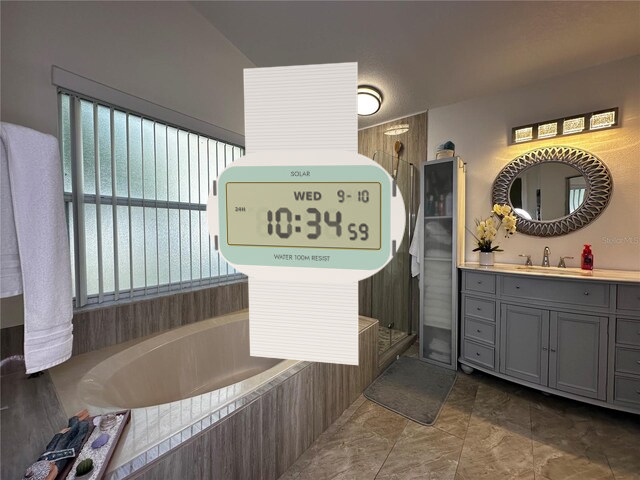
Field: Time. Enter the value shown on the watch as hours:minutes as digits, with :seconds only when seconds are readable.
10:34:59
